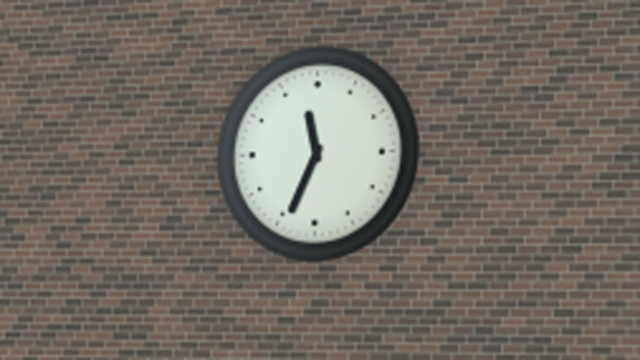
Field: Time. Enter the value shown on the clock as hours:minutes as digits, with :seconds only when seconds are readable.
11:34
